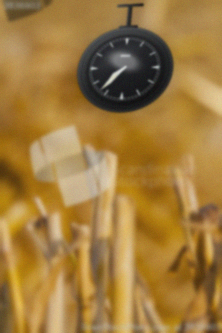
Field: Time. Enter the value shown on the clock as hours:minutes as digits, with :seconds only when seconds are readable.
7:37
